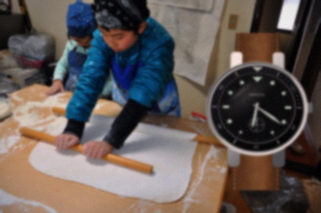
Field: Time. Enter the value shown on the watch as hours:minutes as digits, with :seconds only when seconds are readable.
6:21
